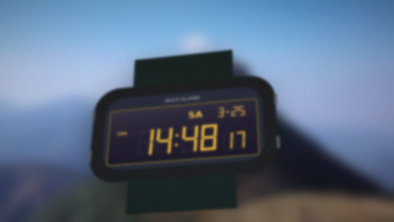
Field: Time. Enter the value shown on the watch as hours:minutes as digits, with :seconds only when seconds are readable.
14:48:17
